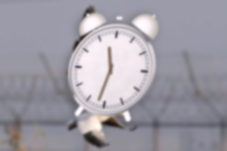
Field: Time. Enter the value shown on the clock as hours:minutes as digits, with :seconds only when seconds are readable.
11:32
